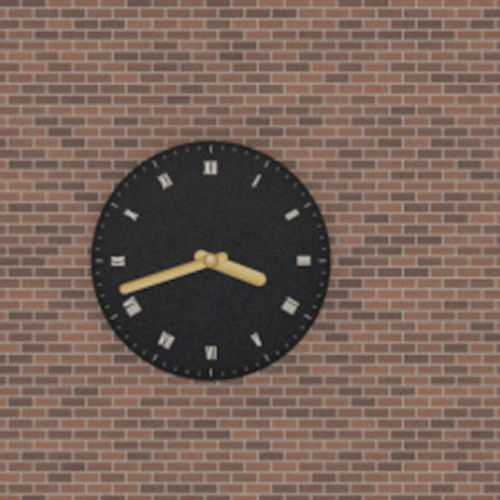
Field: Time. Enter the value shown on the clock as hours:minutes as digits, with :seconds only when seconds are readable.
3:42
